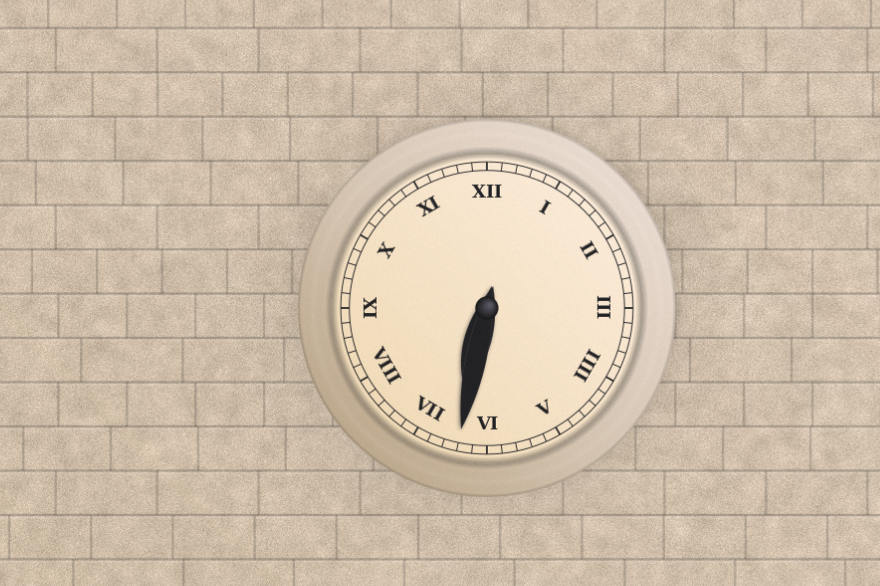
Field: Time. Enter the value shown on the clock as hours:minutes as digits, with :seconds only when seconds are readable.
6:32
